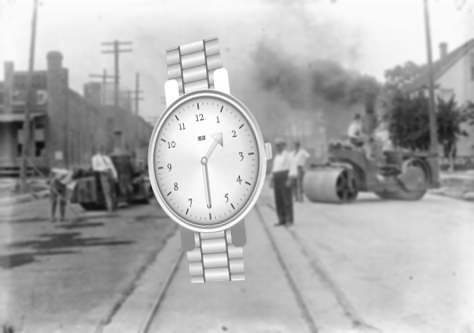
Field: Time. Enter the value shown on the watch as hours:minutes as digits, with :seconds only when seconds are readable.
1:30
